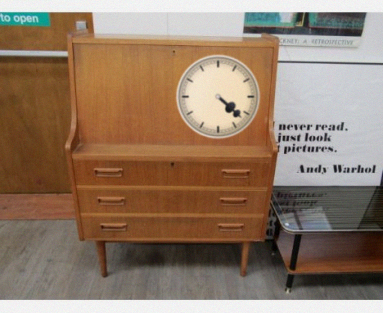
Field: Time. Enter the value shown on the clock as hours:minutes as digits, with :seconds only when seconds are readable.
4:22
